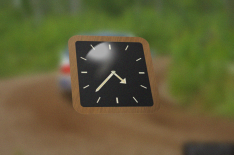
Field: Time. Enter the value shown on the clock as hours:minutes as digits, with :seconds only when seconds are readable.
4:37
